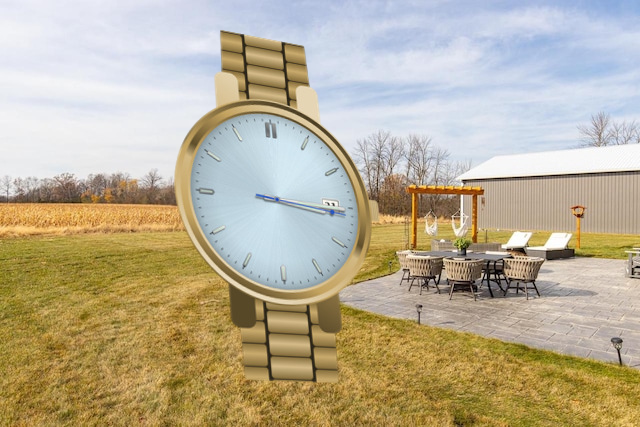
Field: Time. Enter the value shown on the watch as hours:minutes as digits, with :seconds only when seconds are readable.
3:15:16
